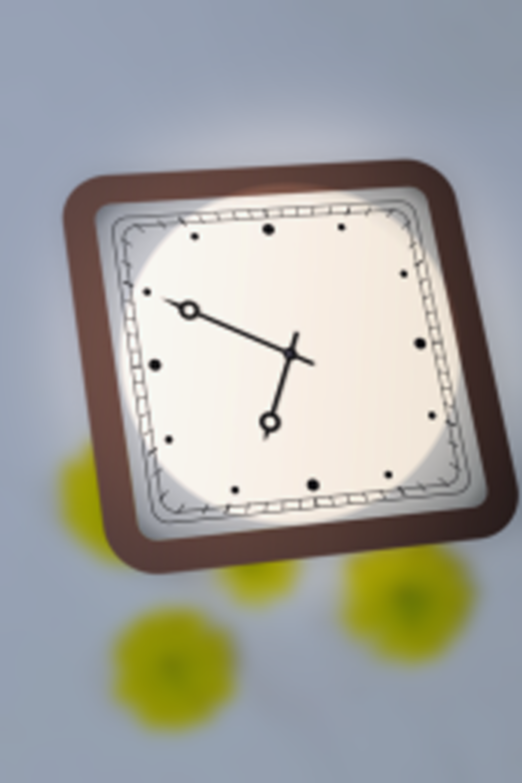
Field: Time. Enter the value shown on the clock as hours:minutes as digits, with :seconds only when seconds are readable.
6:50
